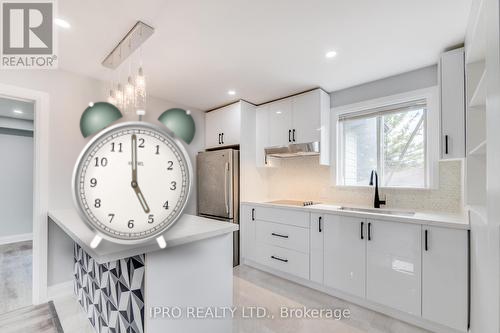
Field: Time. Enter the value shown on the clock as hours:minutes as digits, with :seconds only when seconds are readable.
4:59
